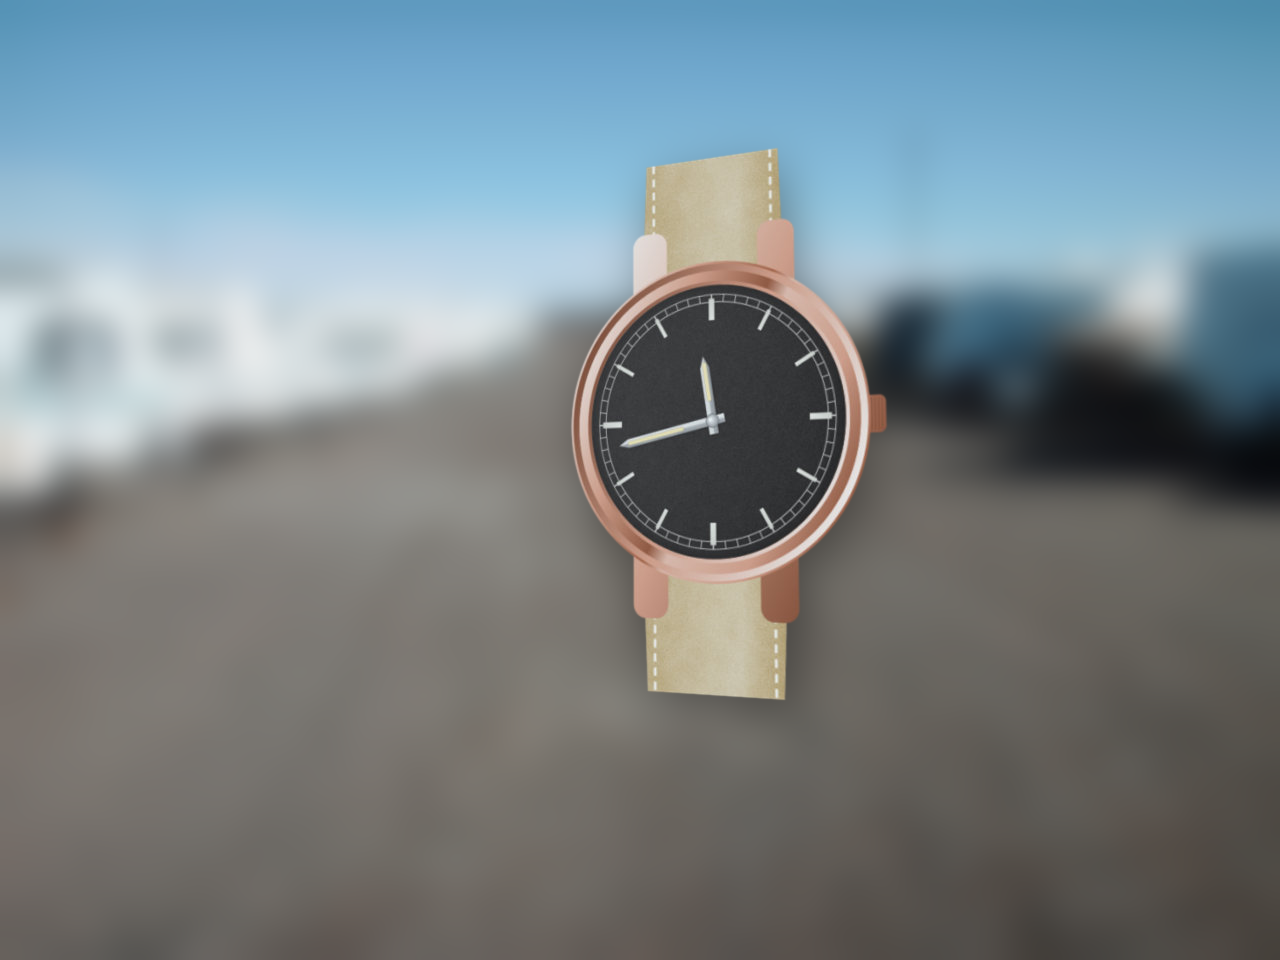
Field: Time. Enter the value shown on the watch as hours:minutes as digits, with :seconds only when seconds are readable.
11:43
